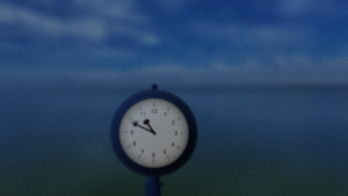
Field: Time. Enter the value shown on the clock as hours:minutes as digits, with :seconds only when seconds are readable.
10:49
